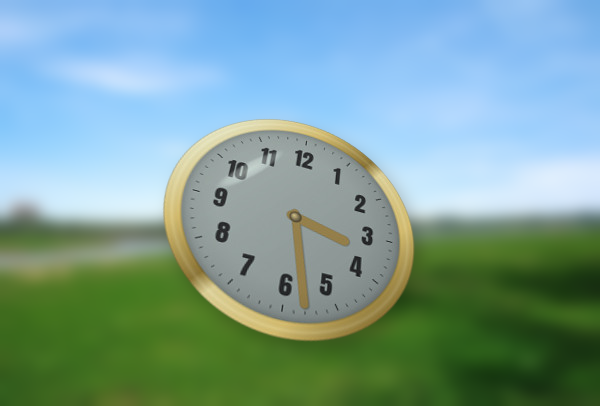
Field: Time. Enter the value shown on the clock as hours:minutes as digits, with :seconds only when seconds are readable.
3:28
